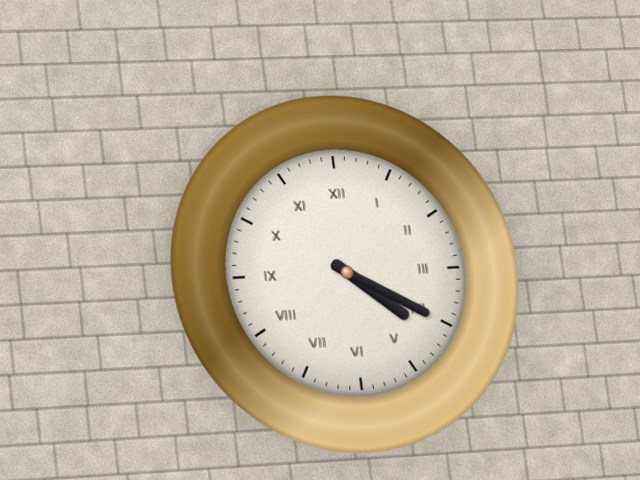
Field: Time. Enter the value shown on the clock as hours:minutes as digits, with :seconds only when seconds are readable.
4:20
